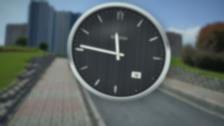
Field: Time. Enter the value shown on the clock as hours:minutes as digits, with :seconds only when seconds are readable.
11:46
